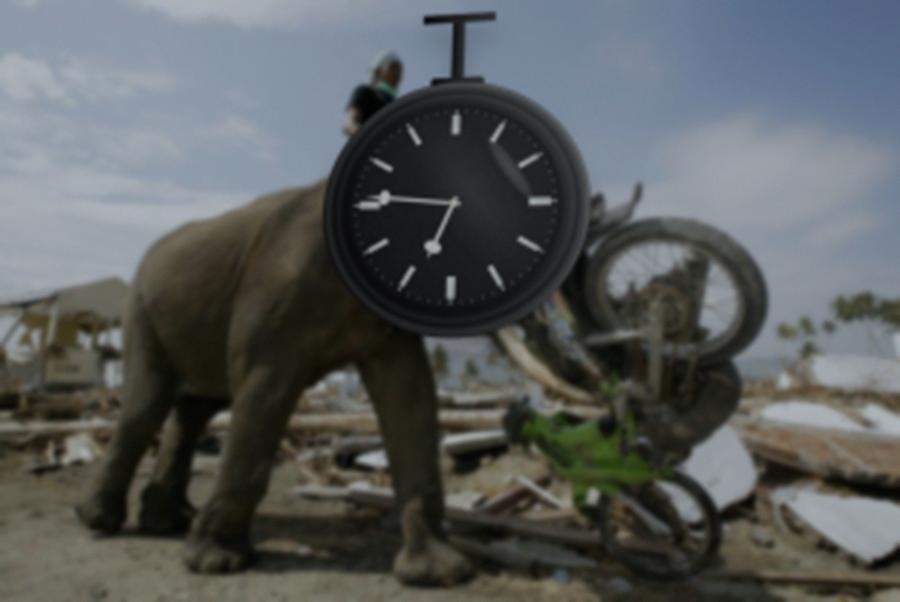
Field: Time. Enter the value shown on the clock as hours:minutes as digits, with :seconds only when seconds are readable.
6:46
